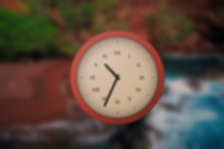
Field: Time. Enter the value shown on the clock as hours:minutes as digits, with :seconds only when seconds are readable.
10:34
